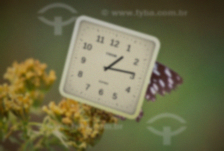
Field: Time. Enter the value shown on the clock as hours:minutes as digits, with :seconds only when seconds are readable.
1:14
